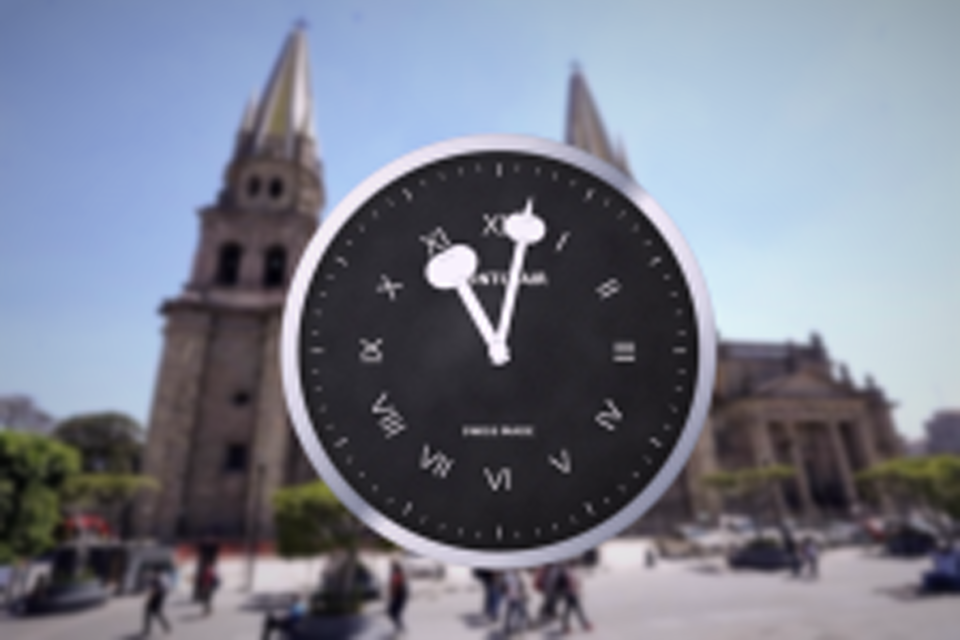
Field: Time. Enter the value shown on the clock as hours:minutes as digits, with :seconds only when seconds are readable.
11:02
